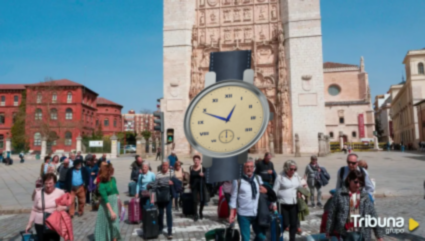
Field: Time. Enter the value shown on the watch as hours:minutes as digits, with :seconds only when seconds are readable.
12:49
